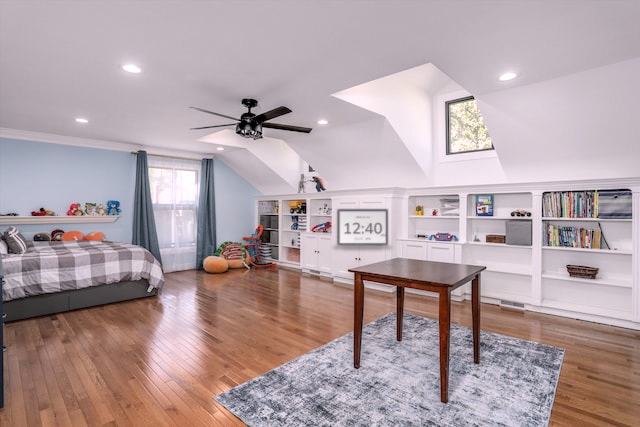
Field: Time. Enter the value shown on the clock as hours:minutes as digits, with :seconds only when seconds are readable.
12:40
